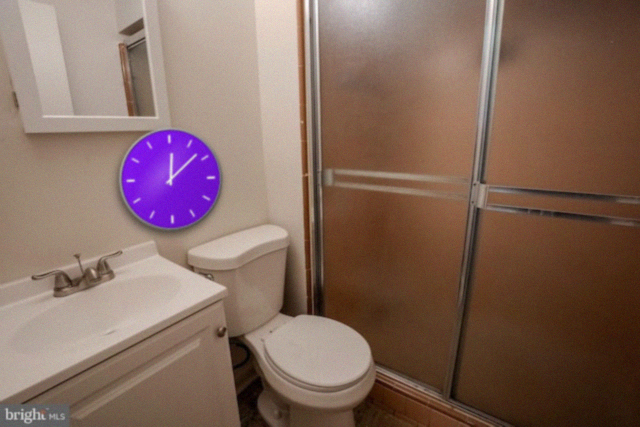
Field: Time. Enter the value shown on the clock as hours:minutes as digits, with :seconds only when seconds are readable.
12:08
